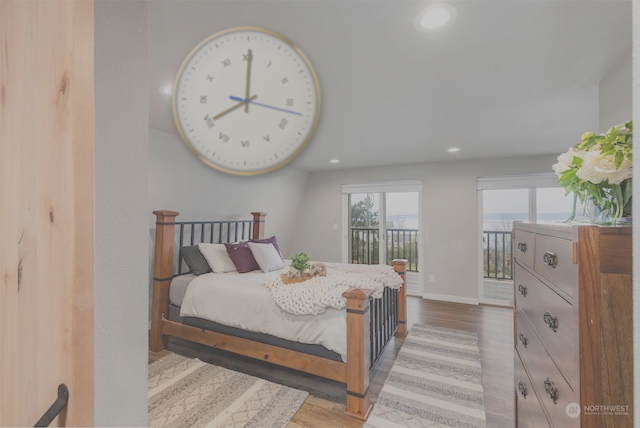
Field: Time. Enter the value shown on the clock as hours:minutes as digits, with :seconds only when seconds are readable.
8:00:17
